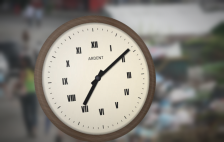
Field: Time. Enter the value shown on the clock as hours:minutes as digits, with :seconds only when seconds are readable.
7:09
